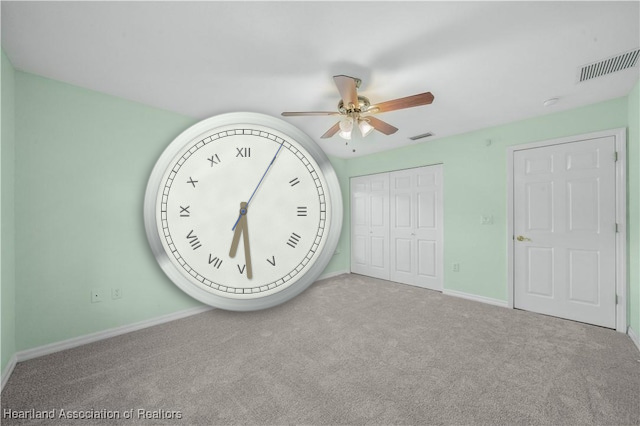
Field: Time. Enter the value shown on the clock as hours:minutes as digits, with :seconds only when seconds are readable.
6:29:05
